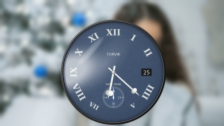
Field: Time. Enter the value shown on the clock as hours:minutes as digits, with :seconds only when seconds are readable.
6:22
